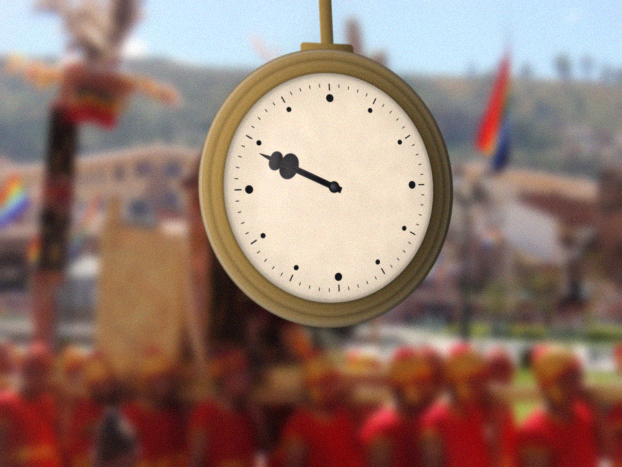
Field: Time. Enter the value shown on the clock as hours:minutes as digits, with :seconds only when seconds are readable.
9:49
